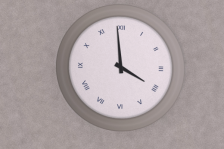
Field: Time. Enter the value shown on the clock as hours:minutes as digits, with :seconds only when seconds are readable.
3:59
